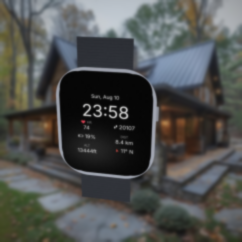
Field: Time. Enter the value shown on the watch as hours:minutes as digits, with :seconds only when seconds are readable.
23:58
